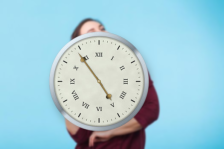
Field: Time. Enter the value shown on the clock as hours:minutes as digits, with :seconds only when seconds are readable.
4:54
